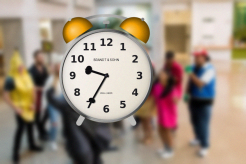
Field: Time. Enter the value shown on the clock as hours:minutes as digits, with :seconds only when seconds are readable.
9:35
